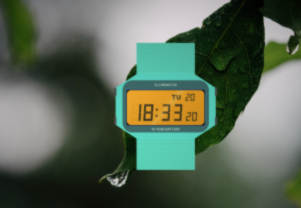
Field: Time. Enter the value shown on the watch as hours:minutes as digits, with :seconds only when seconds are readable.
18:33
